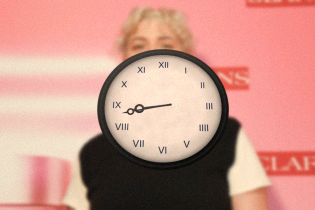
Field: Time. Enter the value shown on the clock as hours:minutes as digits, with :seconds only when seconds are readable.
8:43
